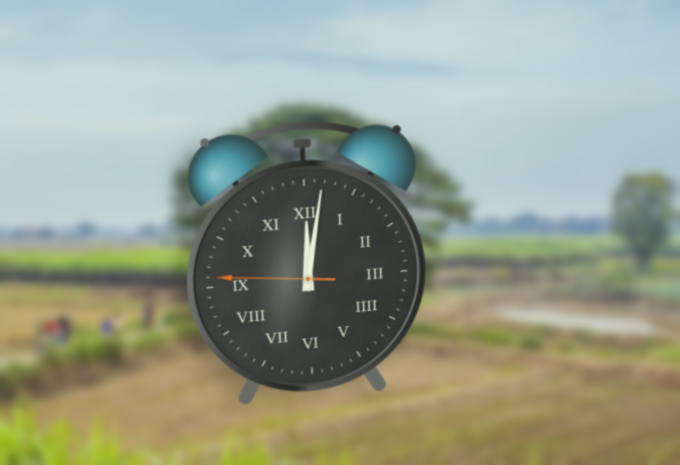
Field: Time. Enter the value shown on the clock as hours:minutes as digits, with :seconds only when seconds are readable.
12:01:46
